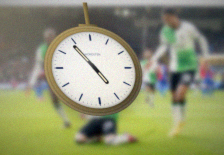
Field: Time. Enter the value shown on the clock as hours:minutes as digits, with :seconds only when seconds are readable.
4:54
